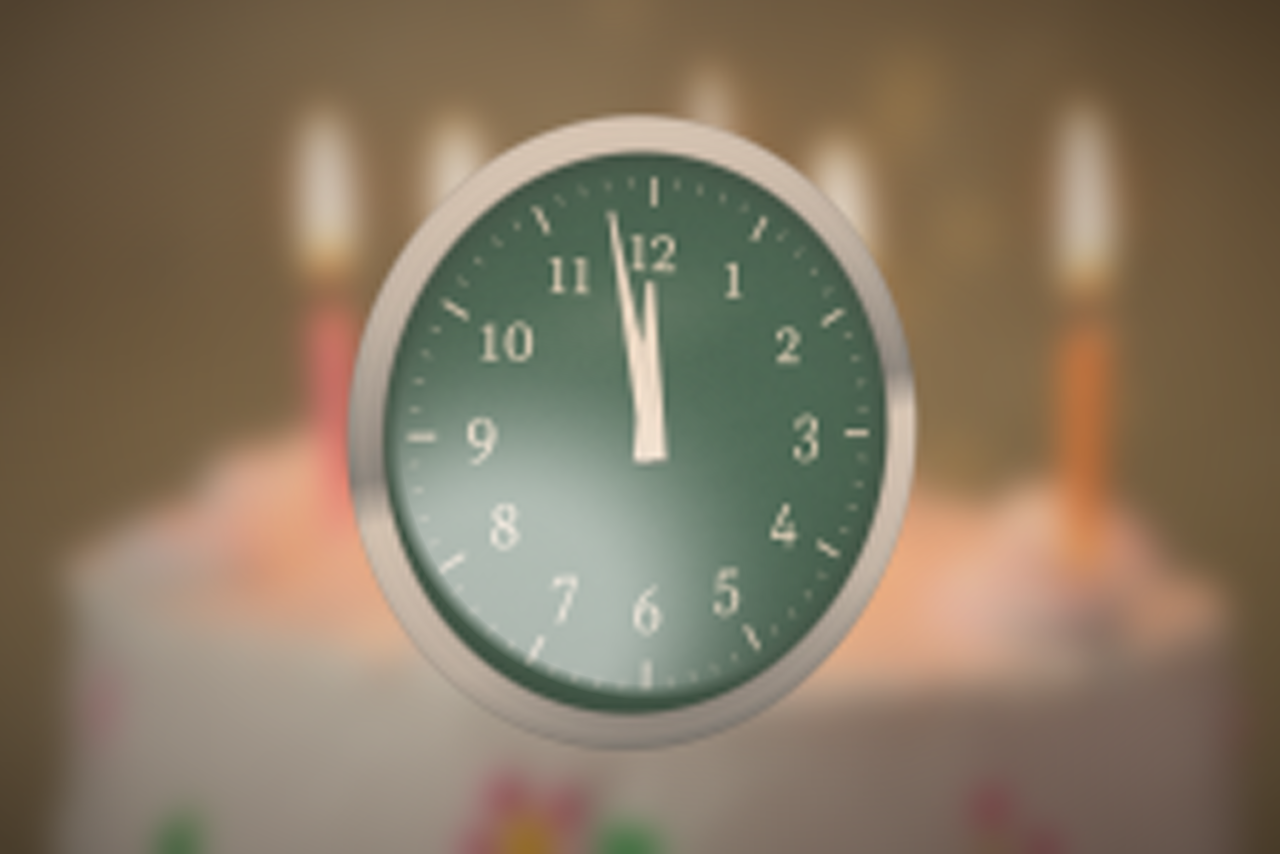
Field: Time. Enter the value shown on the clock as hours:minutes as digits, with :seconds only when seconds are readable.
11:58
